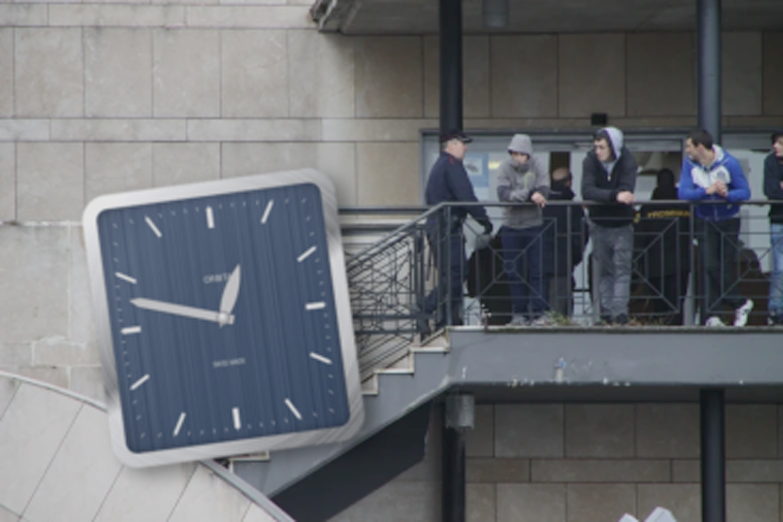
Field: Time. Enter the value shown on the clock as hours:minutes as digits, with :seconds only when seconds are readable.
12:48
